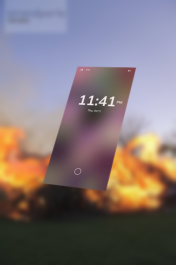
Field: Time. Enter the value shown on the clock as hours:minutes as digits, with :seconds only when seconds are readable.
11:41
